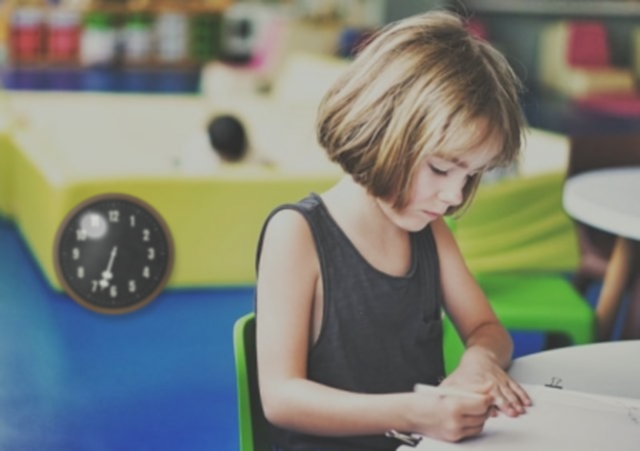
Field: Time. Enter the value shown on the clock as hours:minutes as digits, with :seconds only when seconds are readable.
6:33
